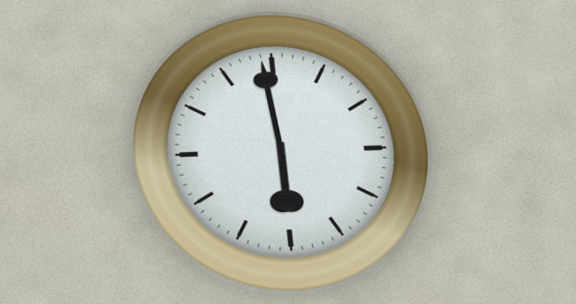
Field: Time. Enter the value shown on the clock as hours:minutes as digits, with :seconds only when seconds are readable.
5:59
